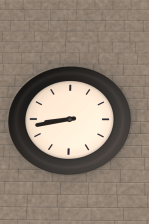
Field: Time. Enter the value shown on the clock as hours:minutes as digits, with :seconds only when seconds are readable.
8:43
